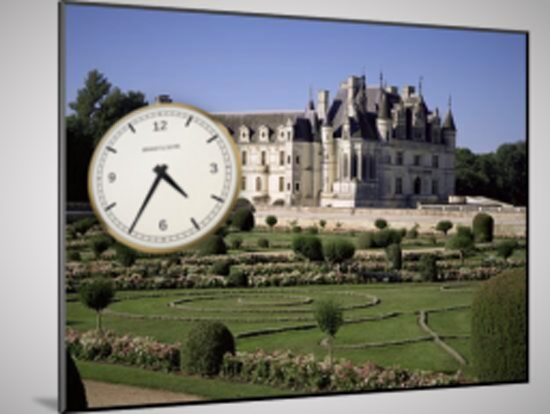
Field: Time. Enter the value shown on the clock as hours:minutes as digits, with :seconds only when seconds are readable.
4:35
